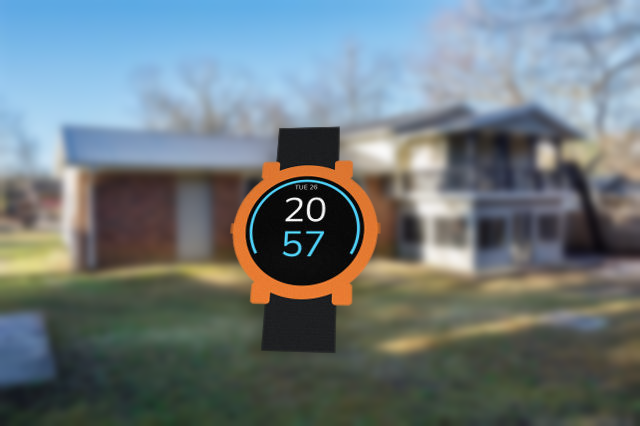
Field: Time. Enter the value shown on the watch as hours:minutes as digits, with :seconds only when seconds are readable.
20:57
